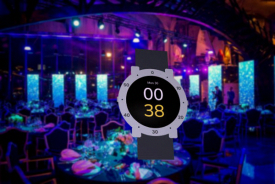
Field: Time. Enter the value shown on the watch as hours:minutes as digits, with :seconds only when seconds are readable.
0:38
